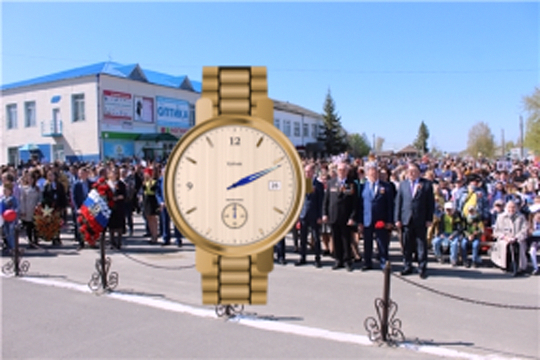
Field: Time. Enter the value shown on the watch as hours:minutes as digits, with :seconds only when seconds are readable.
2:11
